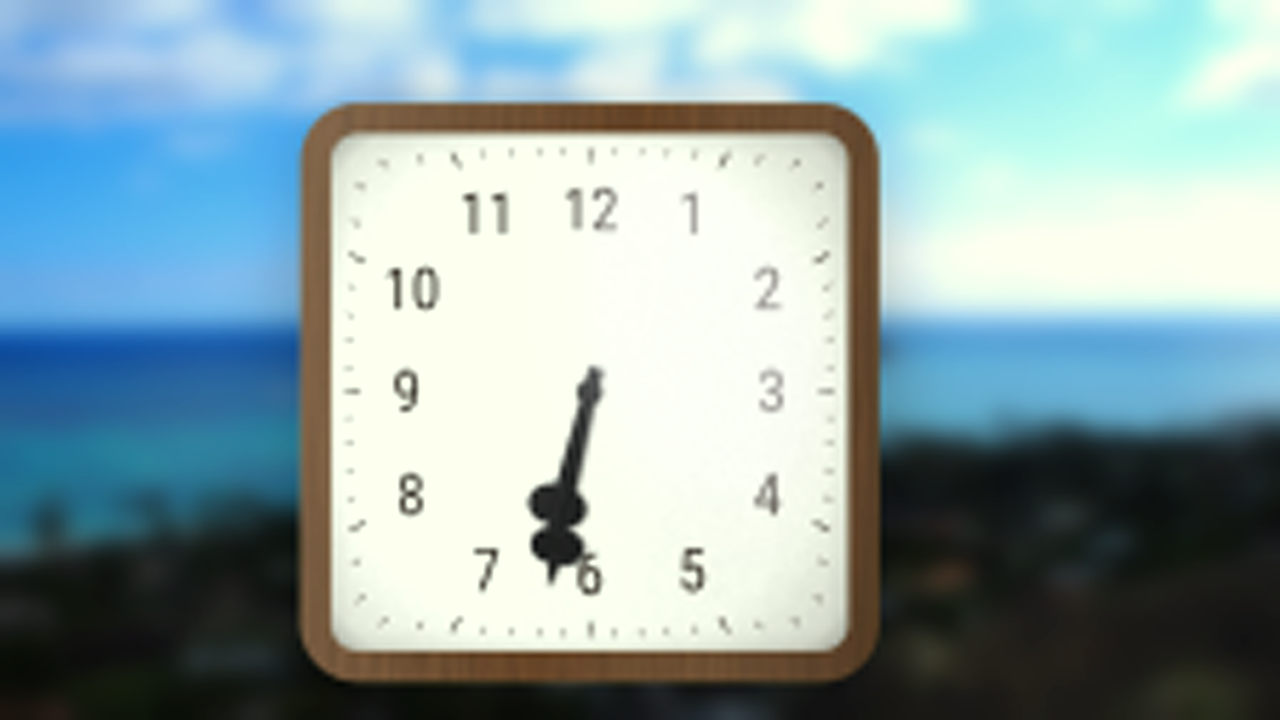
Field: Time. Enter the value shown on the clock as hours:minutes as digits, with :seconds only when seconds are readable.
6:32
